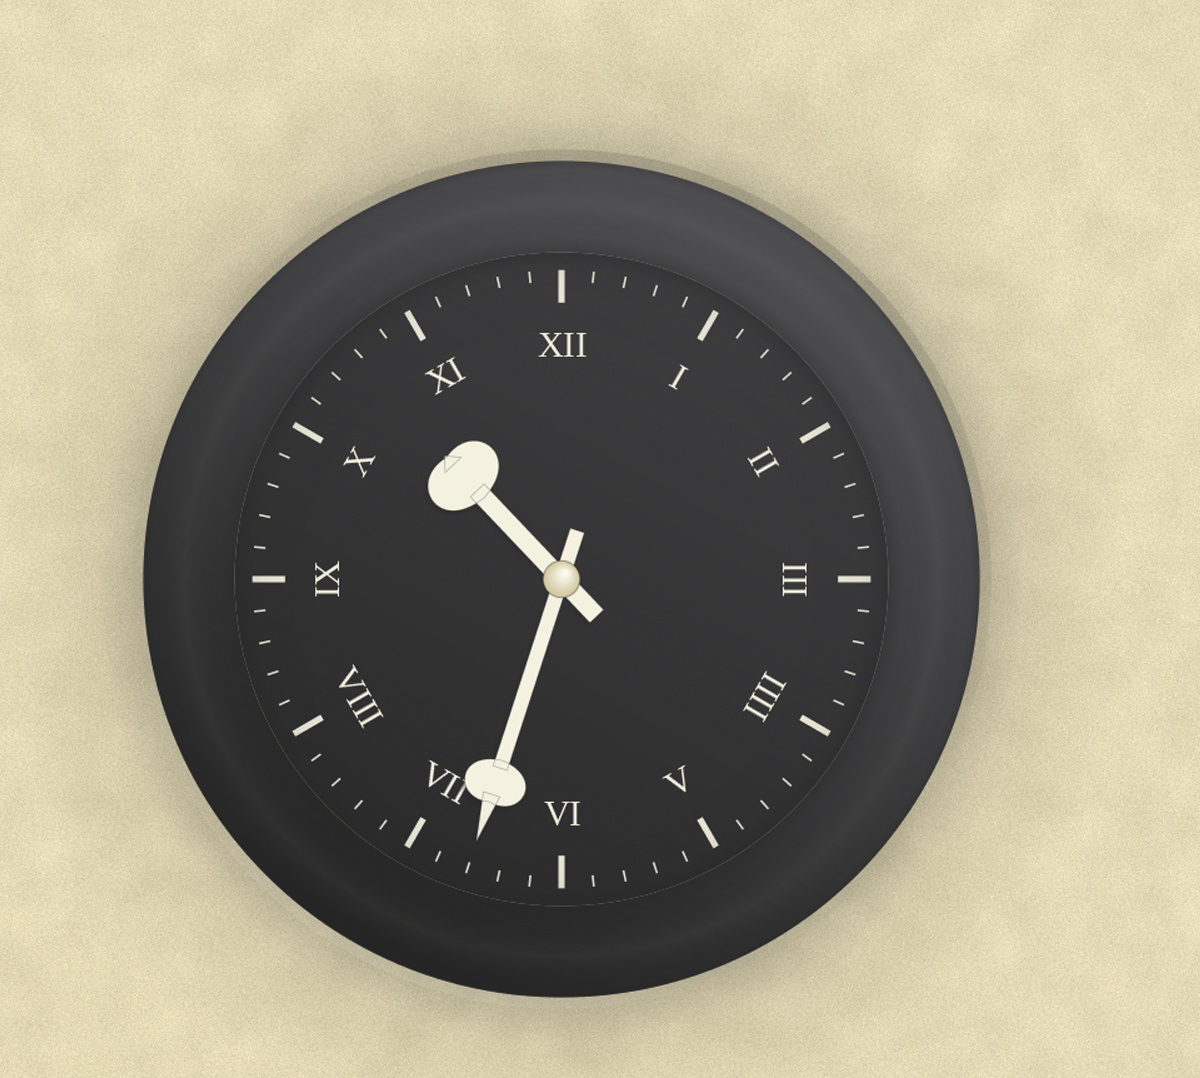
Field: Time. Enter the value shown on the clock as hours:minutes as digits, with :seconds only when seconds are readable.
10:33
